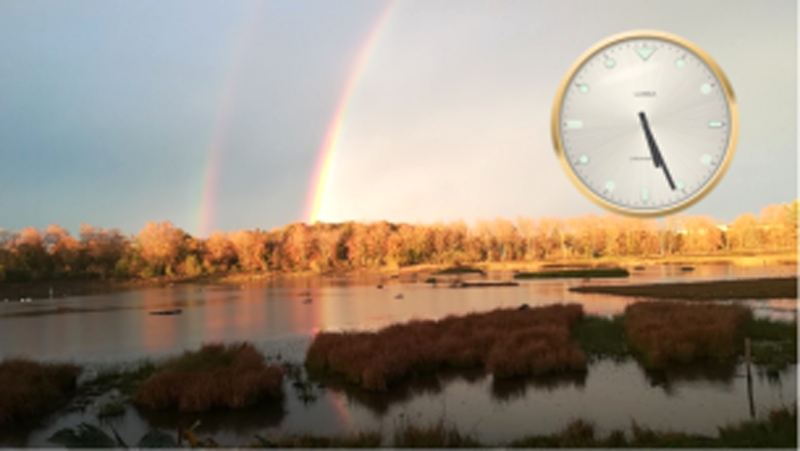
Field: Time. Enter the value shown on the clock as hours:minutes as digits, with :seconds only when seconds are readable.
5:26
